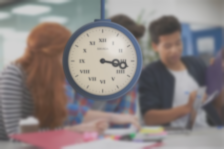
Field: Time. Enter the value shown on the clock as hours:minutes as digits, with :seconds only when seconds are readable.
3:17
